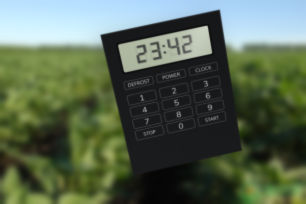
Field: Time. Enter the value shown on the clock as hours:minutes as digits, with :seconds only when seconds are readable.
23:42
